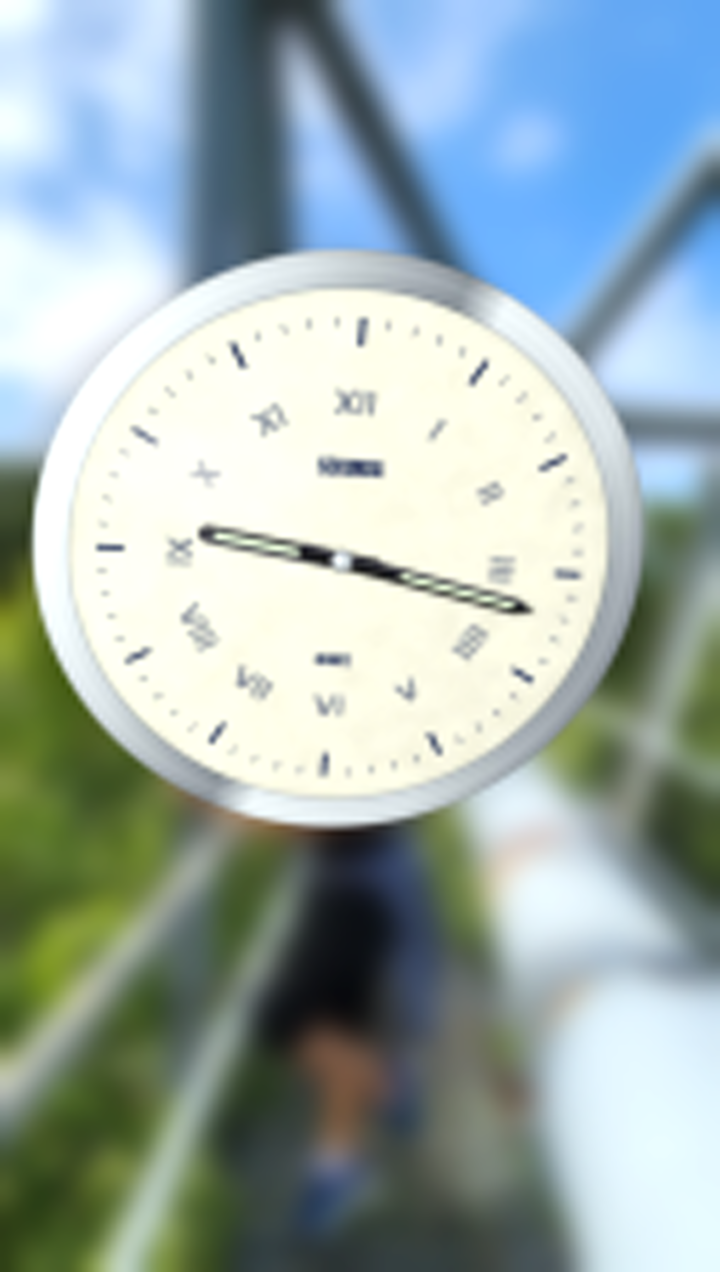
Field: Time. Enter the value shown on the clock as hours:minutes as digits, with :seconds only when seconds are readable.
9:17
